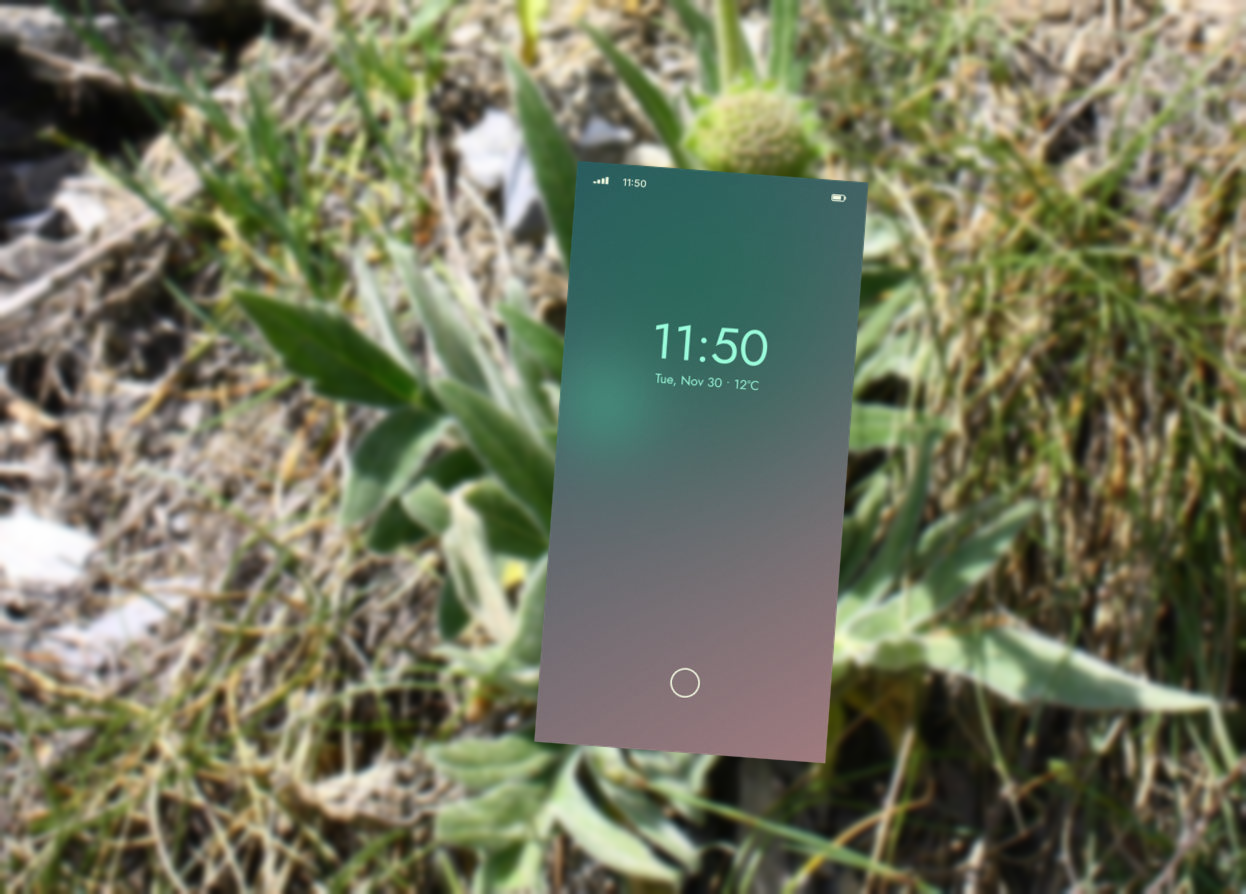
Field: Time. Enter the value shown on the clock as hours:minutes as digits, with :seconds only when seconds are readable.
11:50
